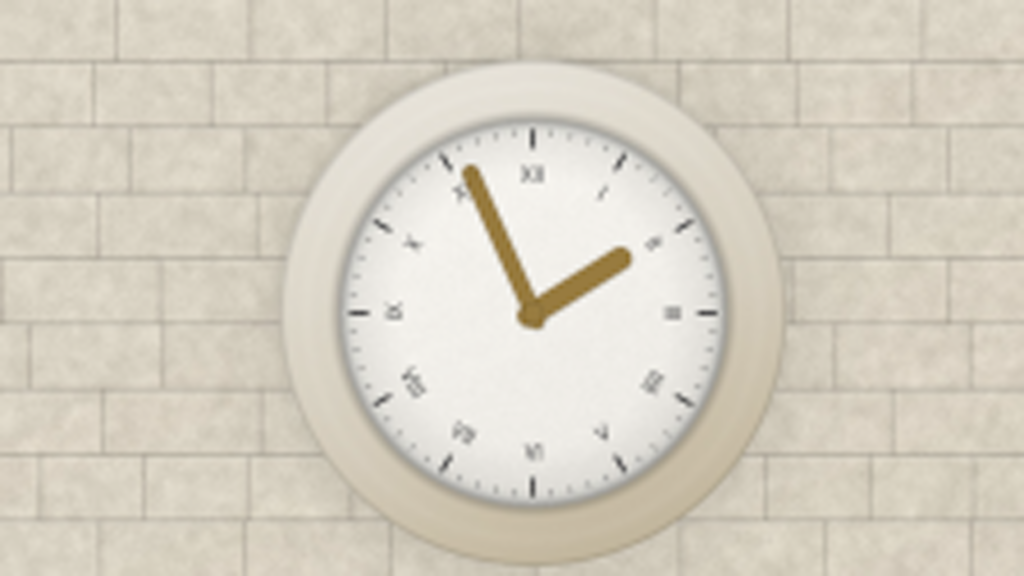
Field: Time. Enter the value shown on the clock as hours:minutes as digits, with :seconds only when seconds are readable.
1:56
